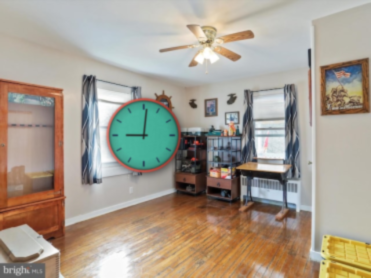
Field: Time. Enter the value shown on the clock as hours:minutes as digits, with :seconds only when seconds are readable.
9:01
